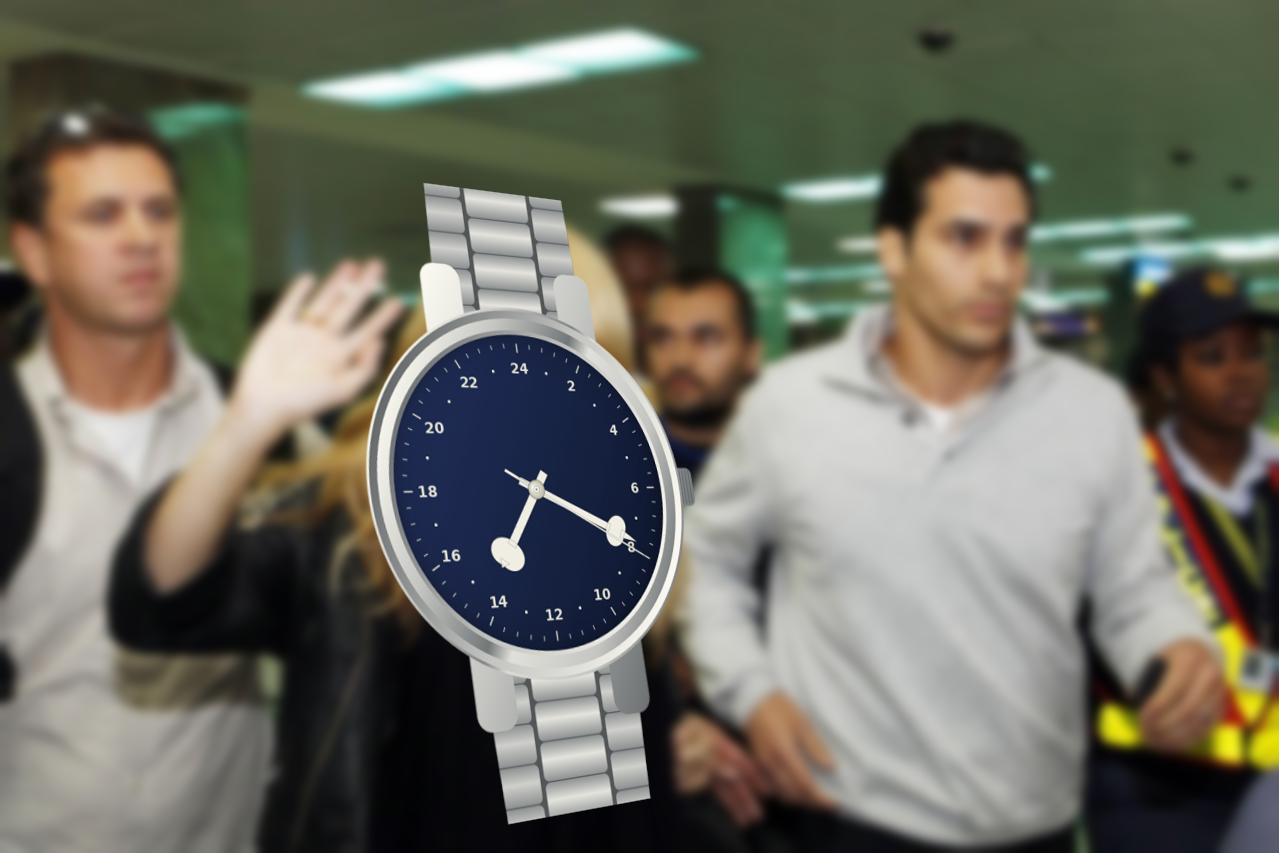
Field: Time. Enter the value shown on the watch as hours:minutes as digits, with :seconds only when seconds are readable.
14:19:20
